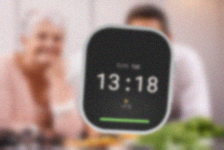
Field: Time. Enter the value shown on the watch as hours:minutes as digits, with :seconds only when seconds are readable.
13:18
